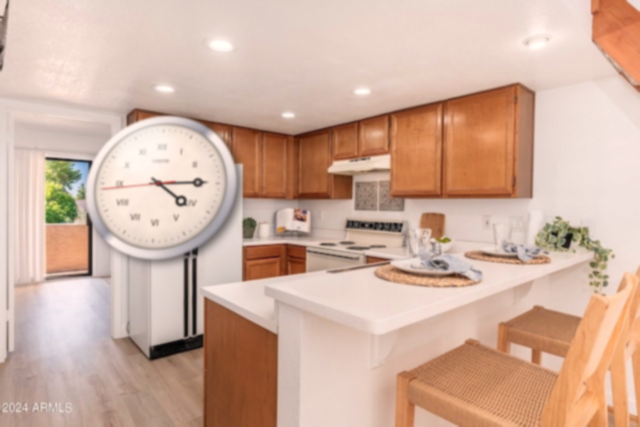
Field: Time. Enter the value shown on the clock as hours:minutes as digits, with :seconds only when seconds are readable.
4:14:44
